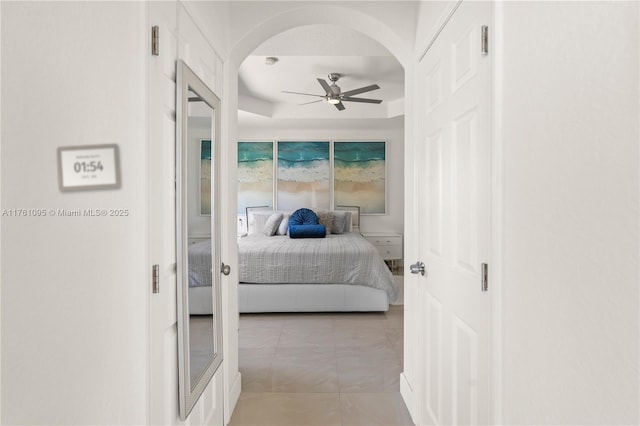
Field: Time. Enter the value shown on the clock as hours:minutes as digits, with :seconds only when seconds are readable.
1:54
